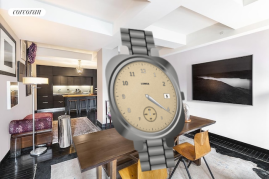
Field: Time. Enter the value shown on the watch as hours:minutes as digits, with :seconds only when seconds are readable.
4:21
